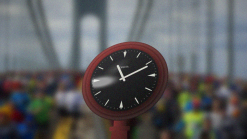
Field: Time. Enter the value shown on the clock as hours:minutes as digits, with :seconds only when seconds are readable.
11:11
